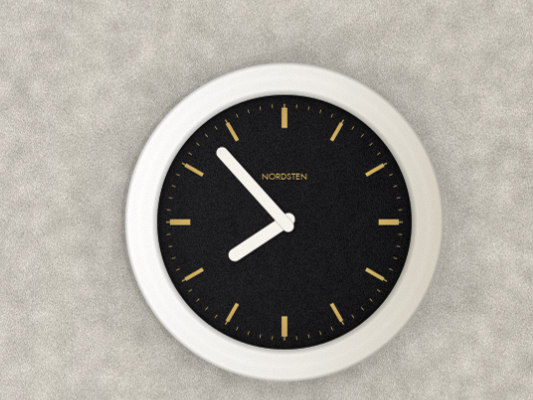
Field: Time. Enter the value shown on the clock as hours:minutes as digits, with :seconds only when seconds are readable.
7:53
